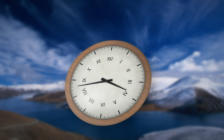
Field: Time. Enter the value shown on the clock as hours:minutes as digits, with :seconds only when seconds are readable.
3:43
